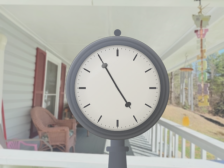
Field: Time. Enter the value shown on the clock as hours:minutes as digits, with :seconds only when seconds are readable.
4:55
